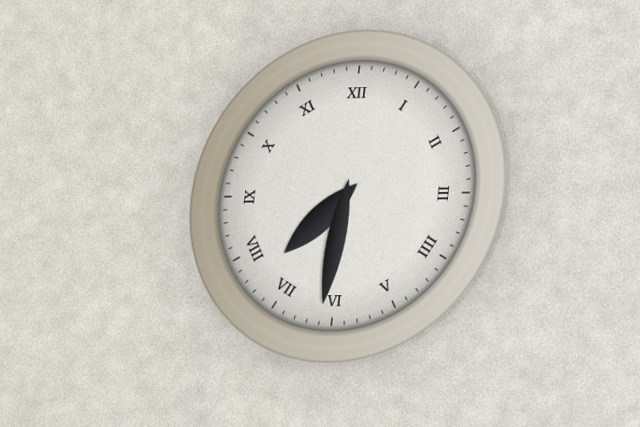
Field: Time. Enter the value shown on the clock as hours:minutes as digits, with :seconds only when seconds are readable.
7:31
